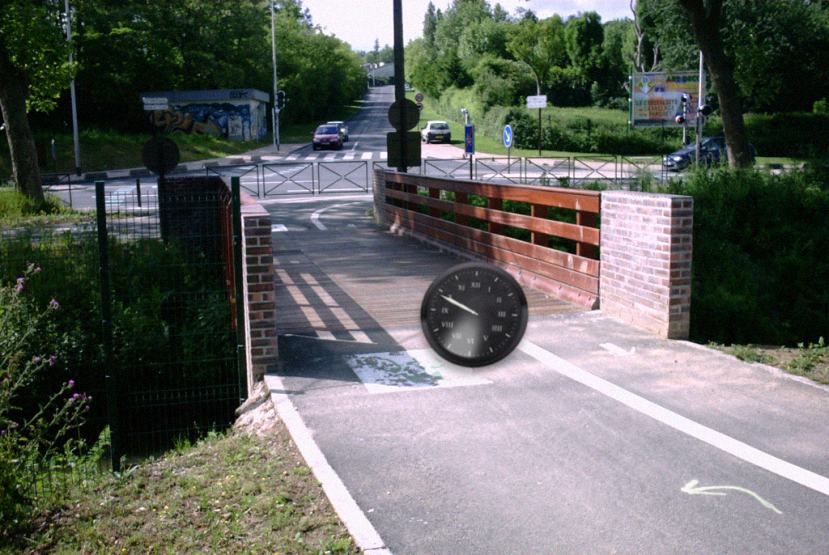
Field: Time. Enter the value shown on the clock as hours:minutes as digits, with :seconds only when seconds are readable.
9:49
